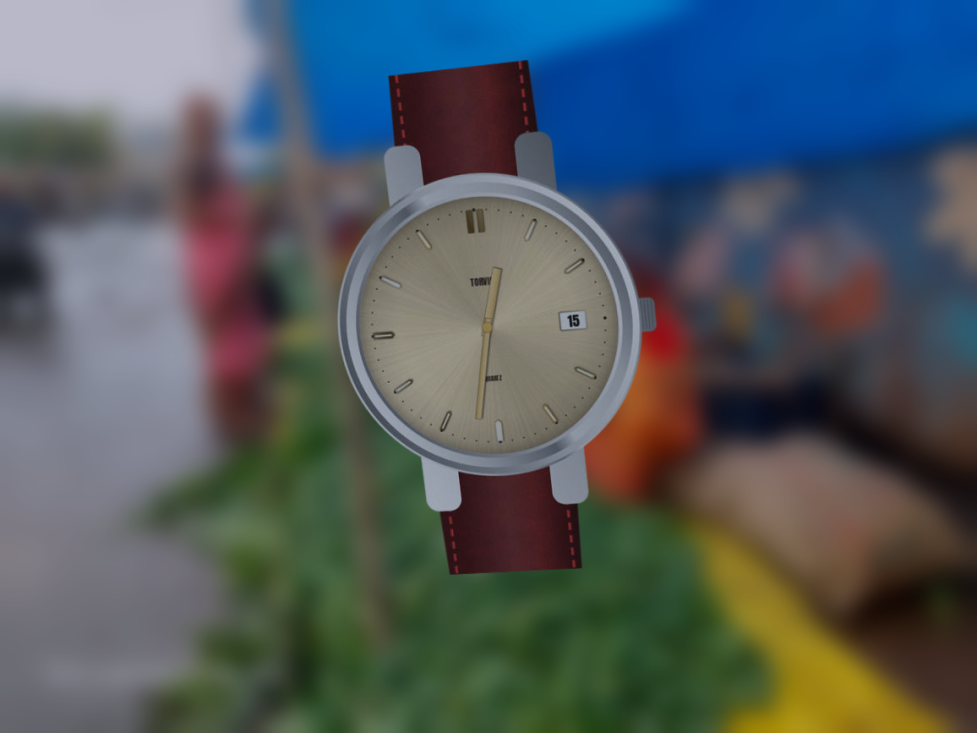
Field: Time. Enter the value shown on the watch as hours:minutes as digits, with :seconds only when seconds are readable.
12:32
